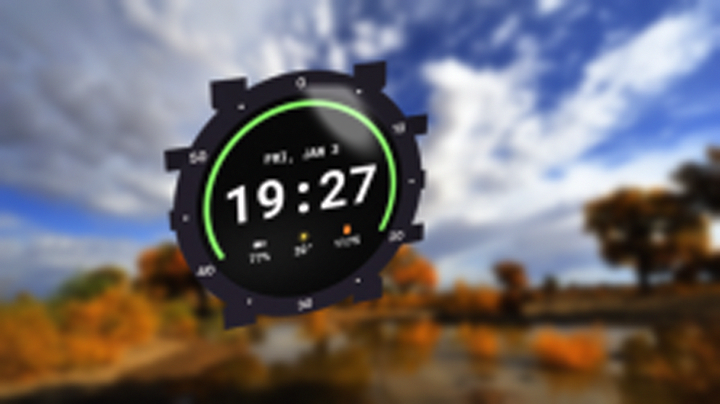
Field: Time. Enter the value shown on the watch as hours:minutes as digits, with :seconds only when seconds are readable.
19:27
